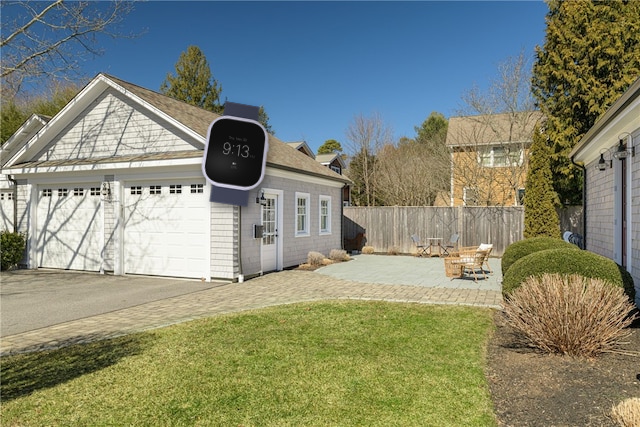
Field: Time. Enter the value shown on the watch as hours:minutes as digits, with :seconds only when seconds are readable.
9:13
